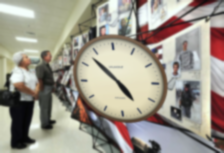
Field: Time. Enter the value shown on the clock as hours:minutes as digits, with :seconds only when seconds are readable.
4:53
